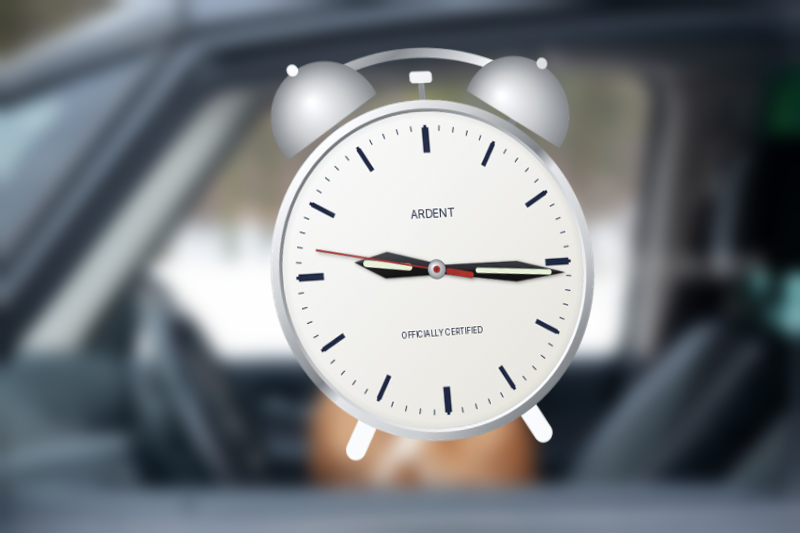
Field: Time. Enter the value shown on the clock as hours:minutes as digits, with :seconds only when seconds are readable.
9:15:47
